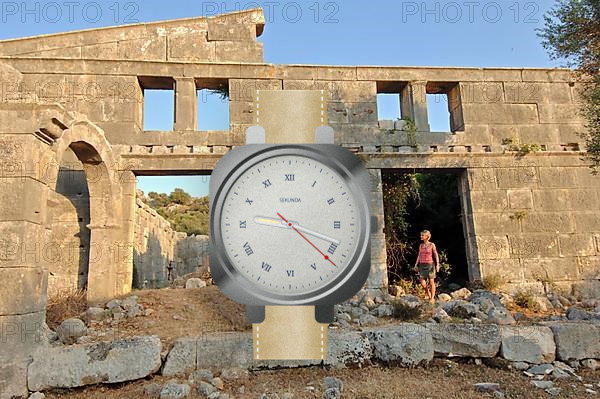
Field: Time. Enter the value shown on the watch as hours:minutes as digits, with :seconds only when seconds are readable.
9:18:22
